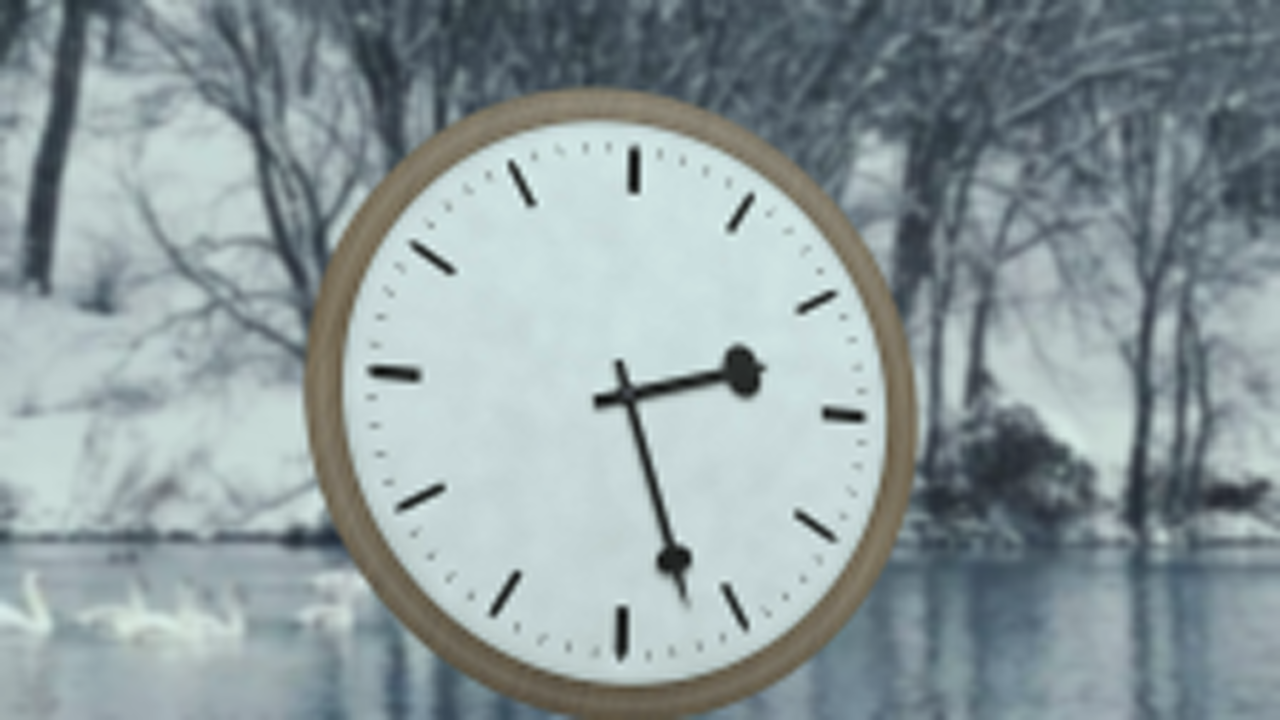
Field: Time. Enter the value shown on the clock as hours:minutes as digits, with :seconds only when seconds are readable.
2:27
